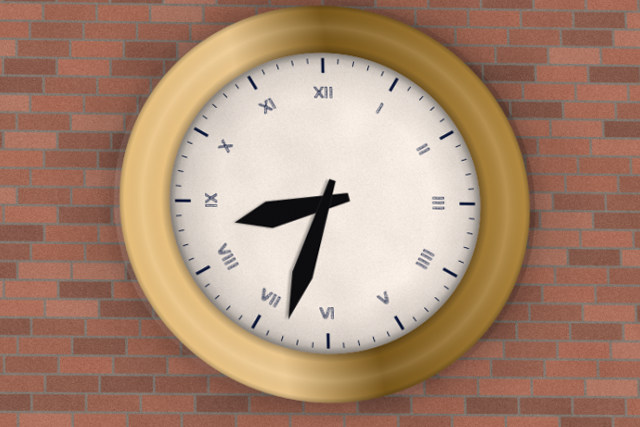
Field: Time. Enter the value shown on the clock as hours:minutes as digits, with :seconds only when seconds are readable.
8:33
